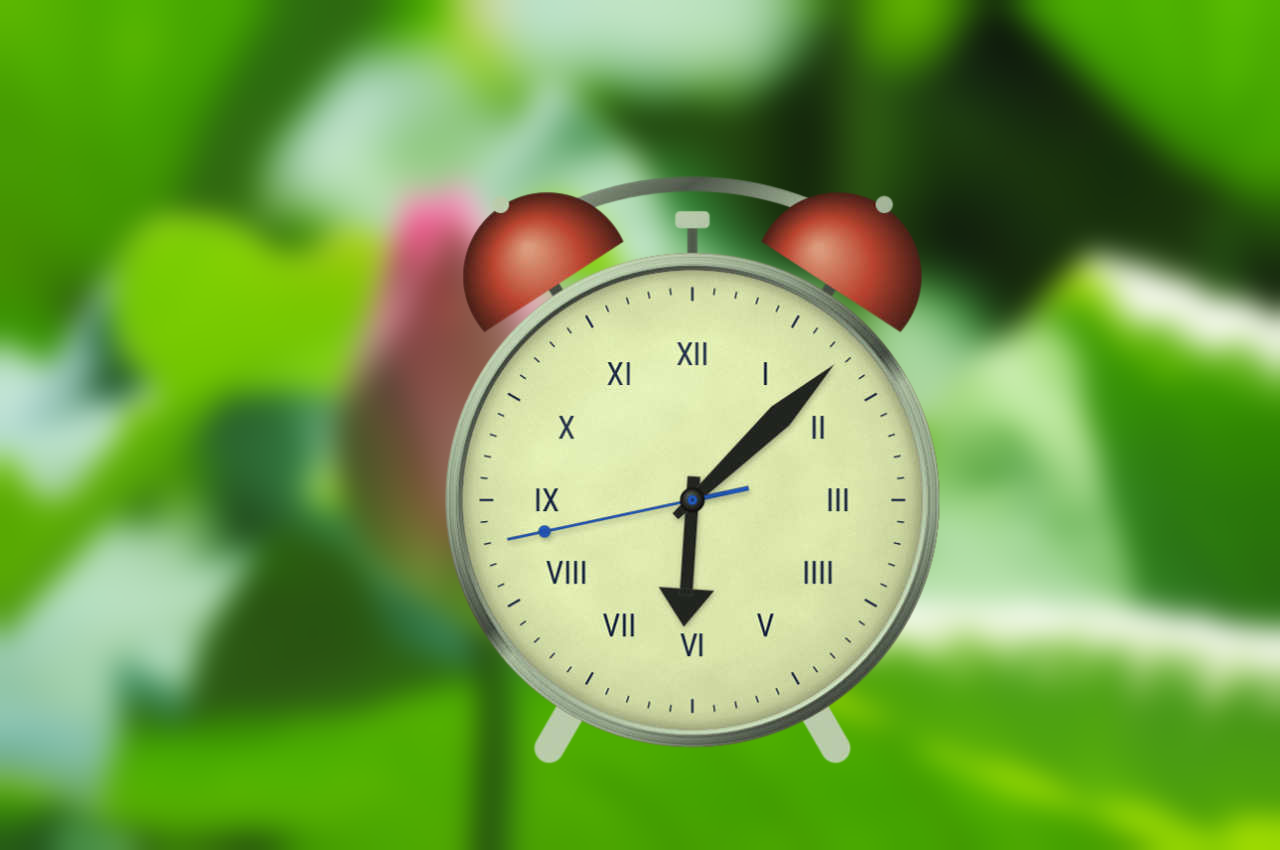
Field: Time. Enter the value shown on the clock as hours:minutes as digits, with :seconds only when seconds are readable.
6:07:43
